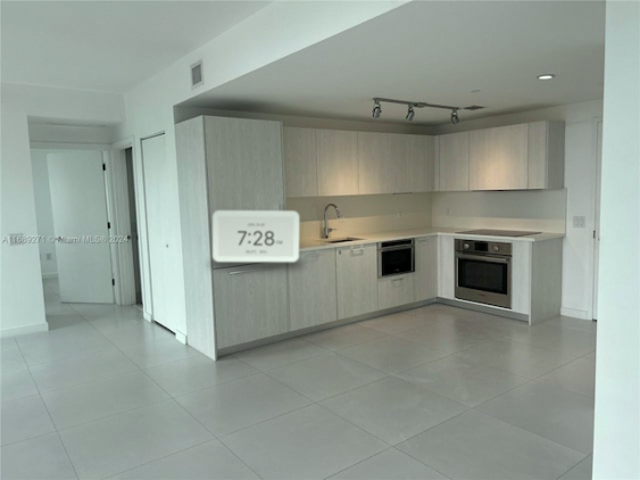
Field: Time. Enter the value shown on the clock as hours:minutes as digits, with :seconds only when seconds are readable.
7:28
